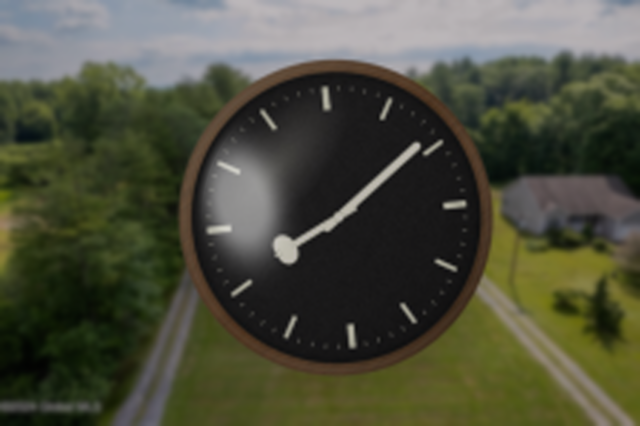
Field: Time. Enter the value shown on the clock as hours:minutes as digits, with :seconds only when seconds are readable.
8:09
